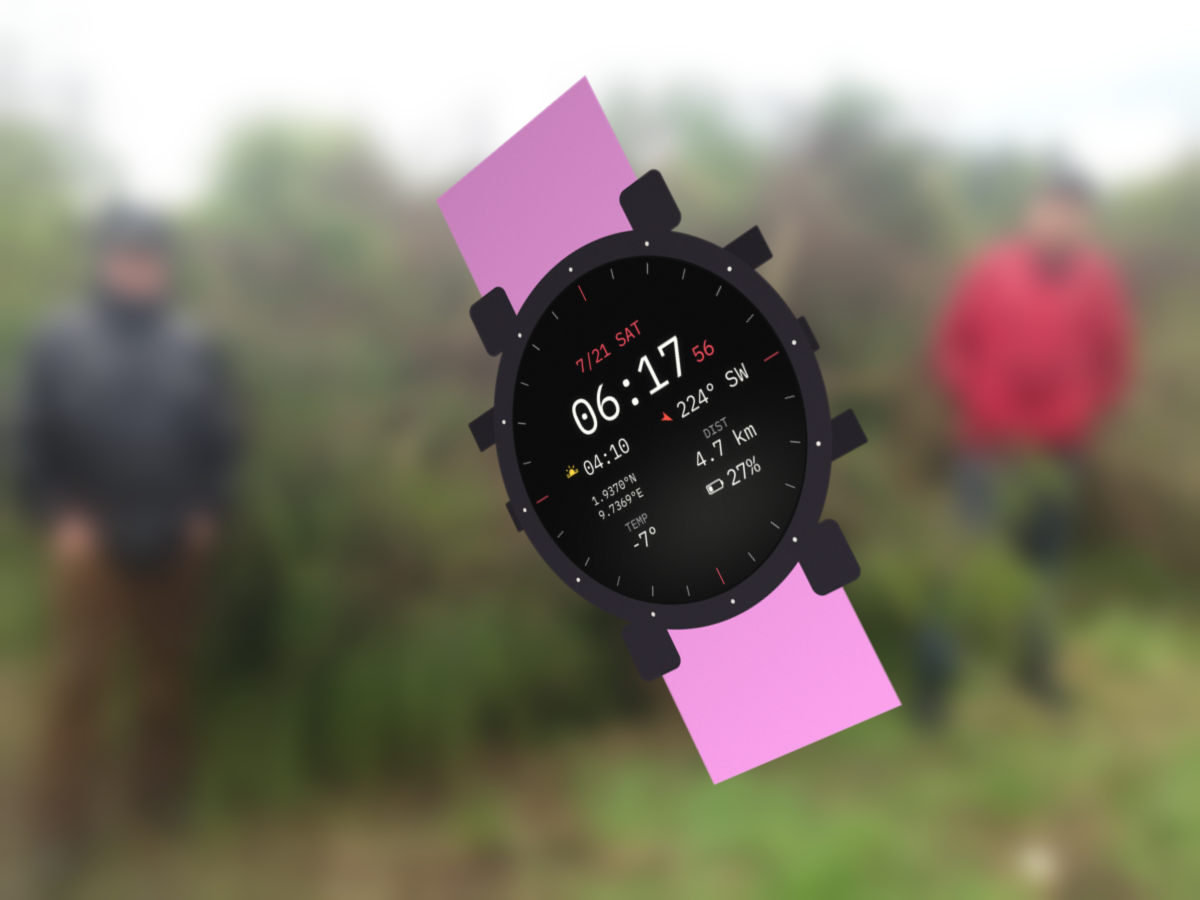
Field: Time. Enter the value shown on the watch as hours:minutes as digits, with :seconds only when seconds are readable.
6:17:56
